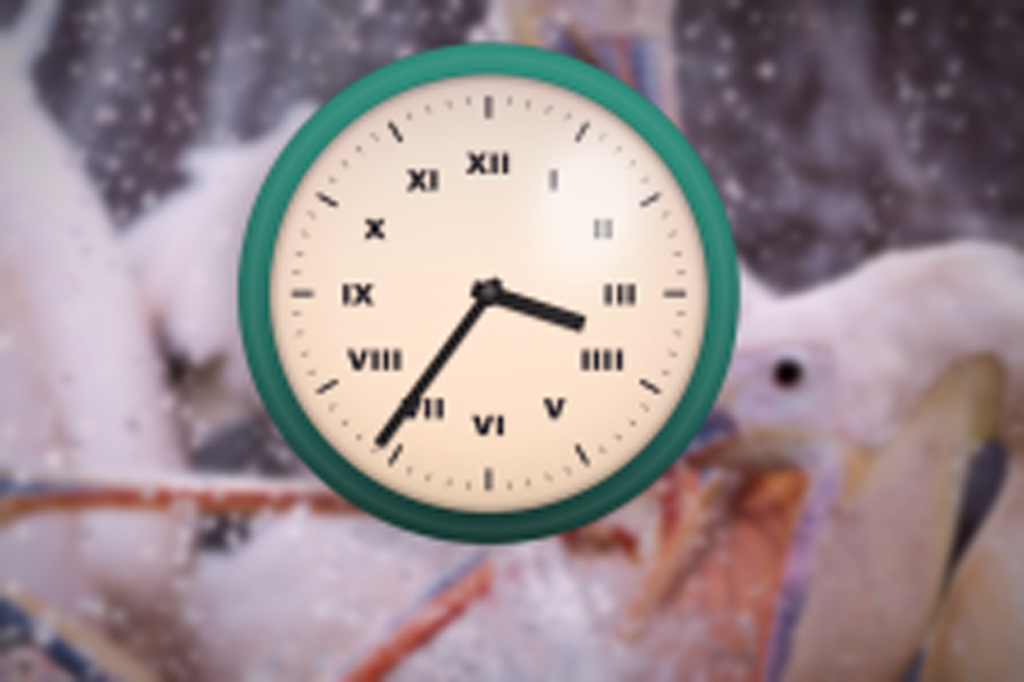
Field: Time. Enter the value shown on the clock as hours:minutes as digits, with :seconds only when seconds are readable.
3:36
